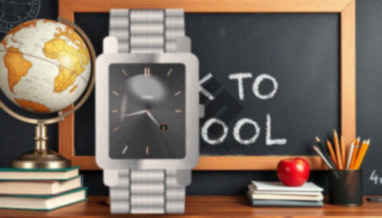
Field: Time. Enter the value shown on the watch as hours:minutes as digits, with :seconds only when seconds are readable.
4:43
